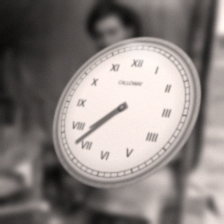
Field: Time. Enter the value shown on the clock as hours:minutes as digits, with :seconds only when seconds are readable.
7:37
